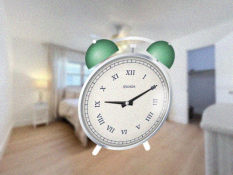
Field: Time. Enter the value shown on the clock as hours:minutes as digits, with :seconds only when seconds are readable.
9:10
